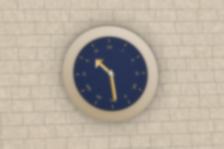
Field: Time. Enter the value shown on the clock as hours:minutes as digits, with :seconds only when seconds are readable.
10:29
